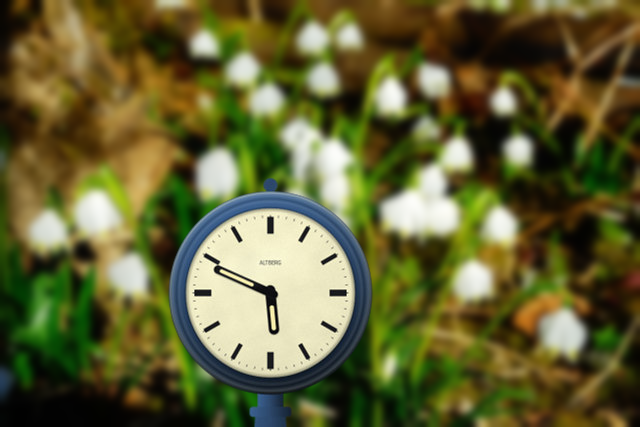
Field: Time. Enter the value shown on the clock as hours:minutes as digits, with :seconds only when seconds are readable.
5:49
